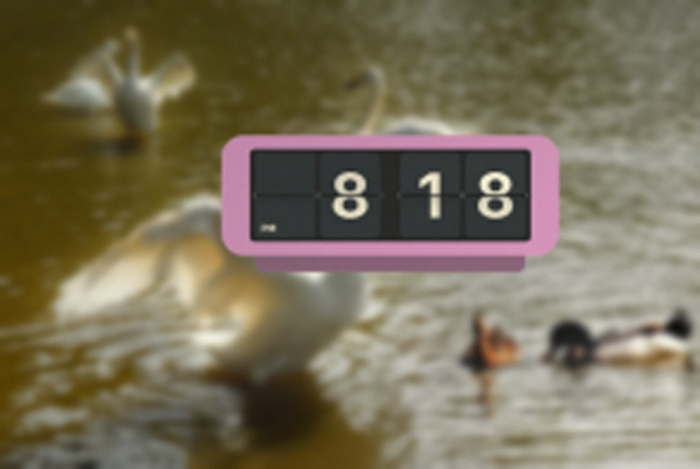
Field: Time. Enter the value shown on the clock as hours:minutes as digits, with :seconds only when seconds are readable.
8:18
